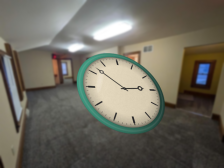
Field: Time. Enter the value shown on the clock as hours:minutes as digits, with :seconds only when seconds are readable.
2:52
